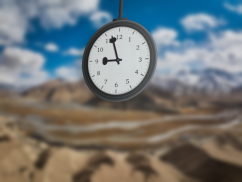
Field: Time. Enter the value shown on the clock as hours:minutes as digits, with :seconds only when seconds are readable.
8:57
